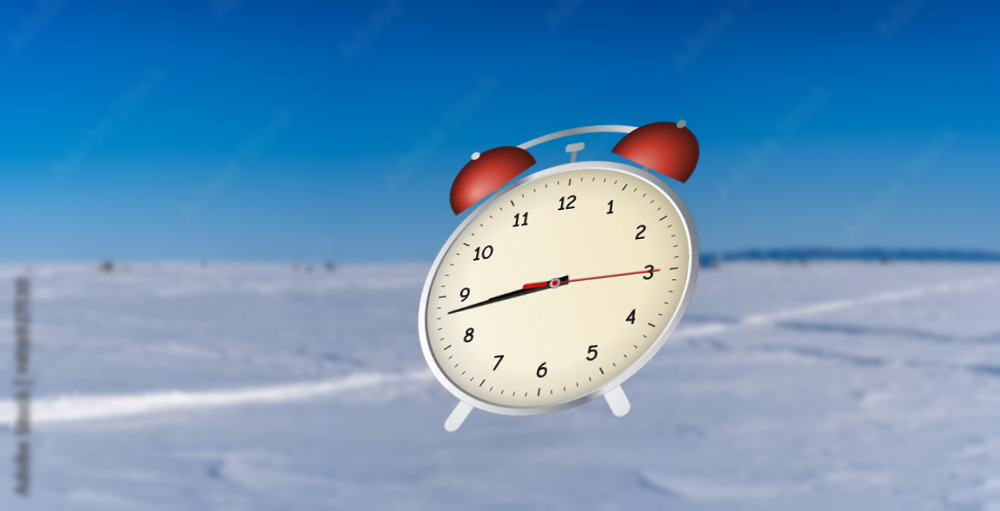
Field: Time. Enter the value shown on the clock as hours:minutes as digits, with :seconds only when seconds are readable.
8:43:15
